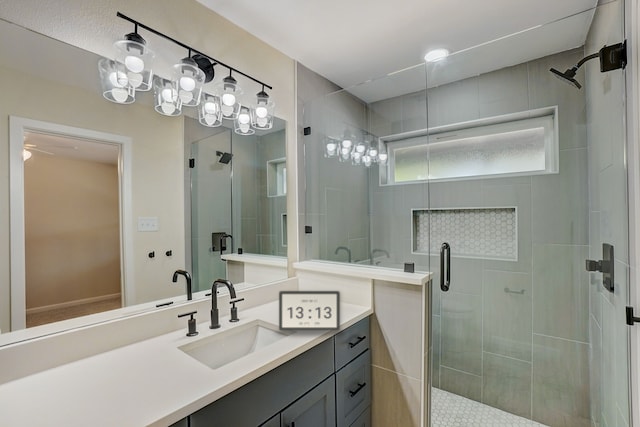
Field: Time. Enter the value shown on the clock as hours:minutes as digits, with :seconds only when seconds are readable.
13:13
